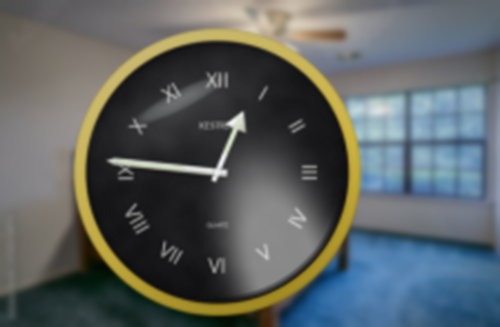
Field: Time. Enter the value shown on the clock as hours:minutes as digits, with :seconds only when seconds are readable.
12:46
